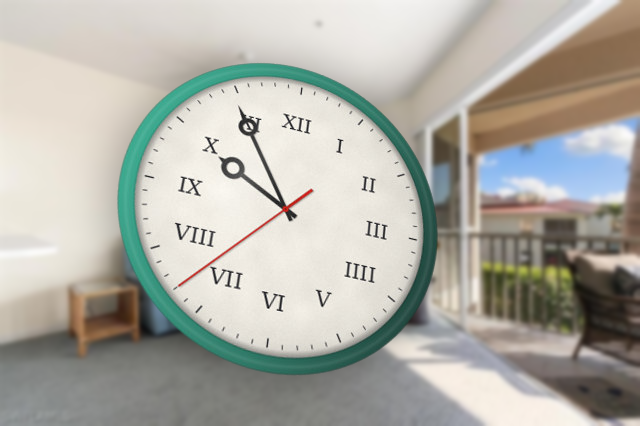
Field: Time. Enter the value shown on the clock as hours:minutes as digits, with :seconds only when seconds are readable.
9:54:37
